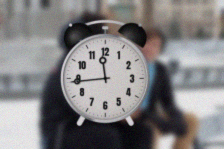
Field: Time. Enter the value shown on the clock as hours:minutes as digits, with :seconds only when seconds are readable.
11:44
